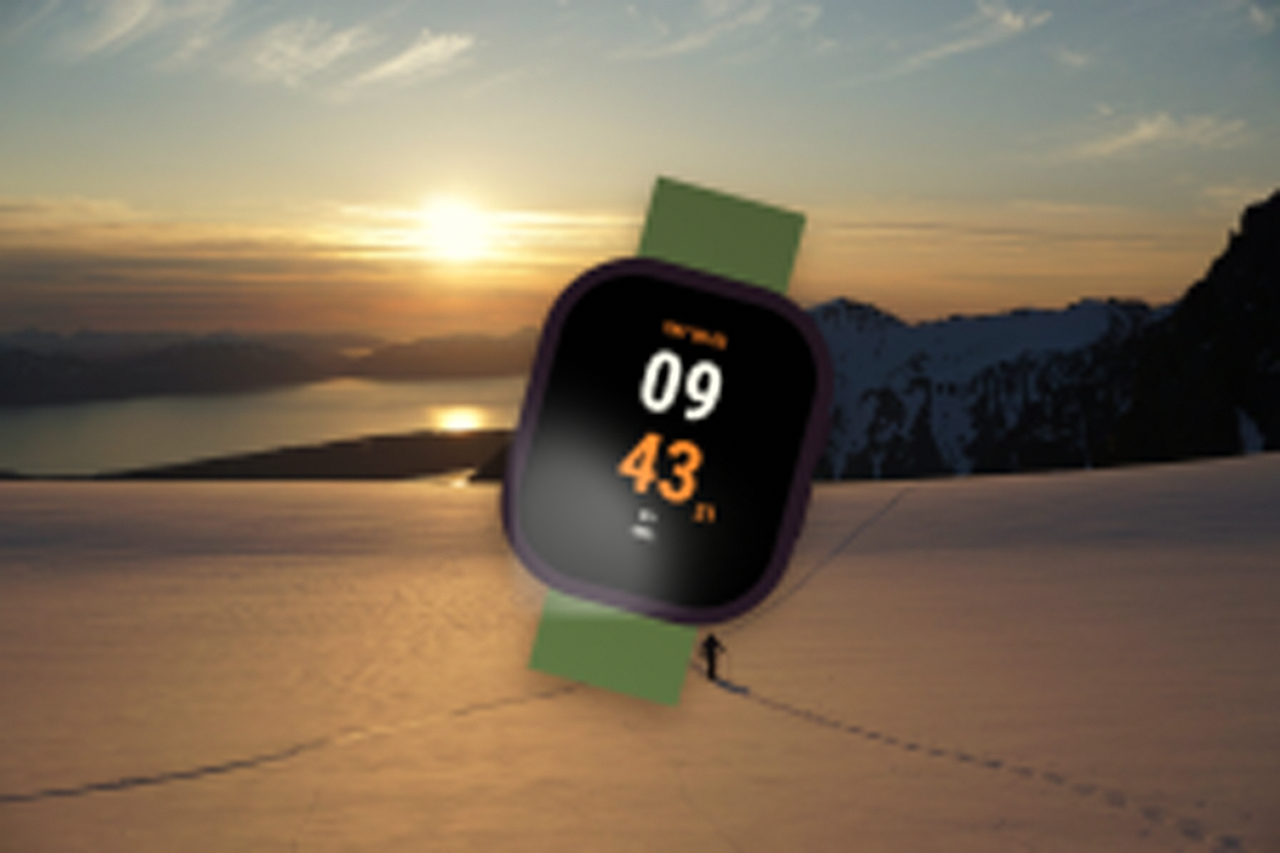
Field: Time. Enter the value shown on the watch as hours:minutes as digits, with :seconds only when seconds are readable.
9:43
